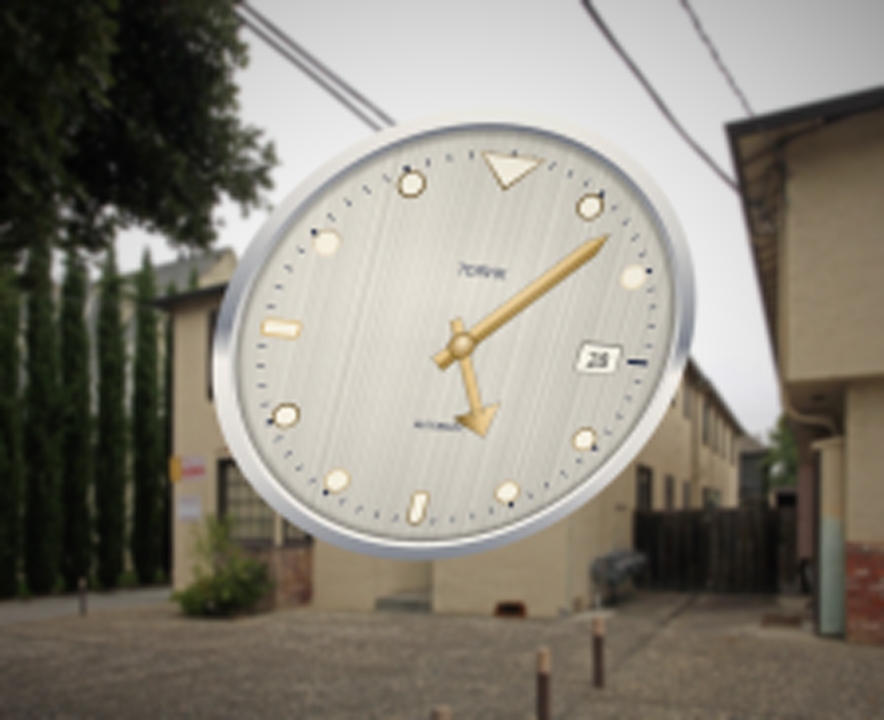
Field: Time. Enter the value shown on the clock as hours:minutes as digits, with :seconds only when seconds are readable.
5:07
